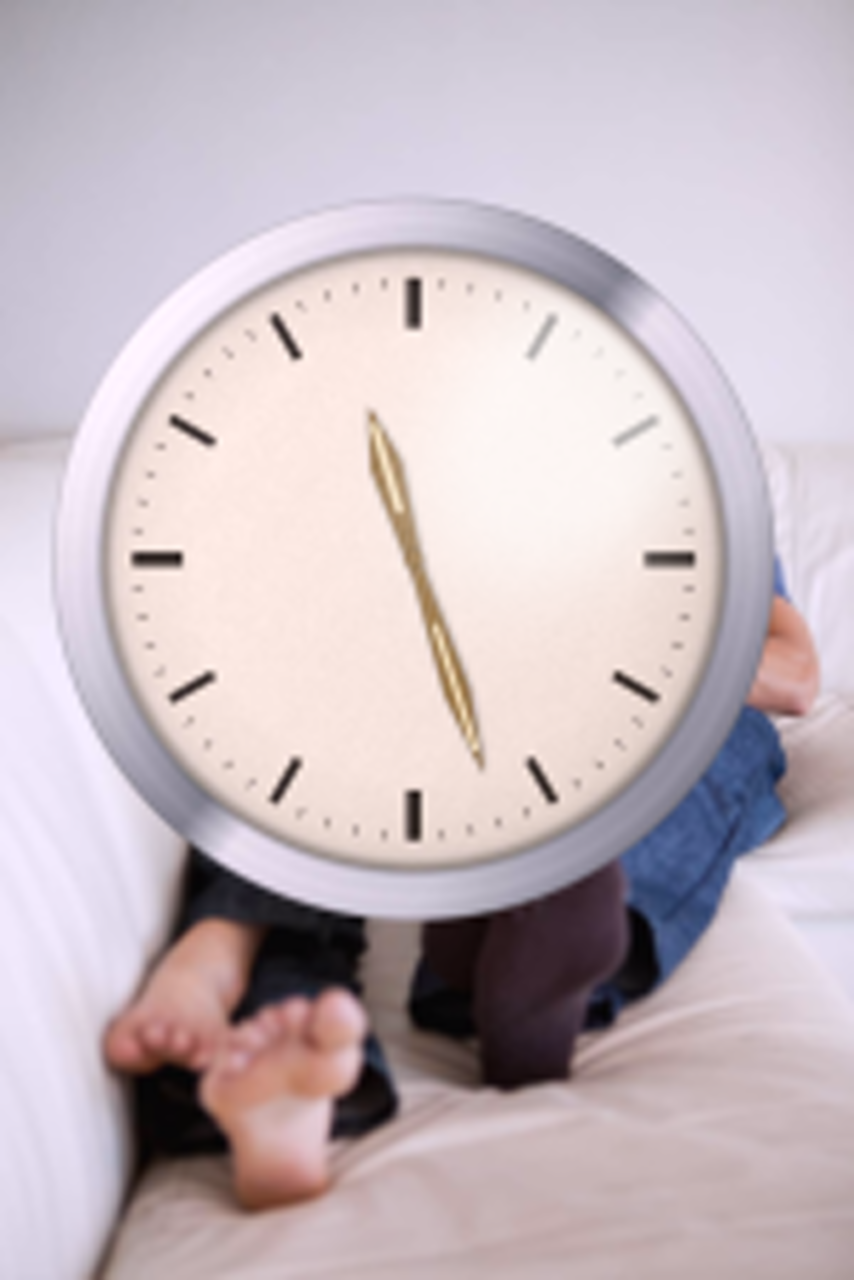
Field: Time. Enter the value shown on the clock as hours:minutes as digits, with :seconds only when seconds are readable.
11:27
